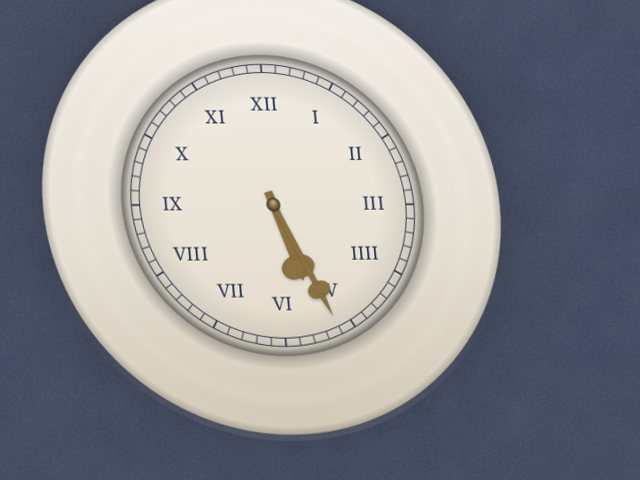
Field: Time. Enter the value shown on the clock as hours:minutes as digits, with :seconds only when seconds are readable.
5:26
